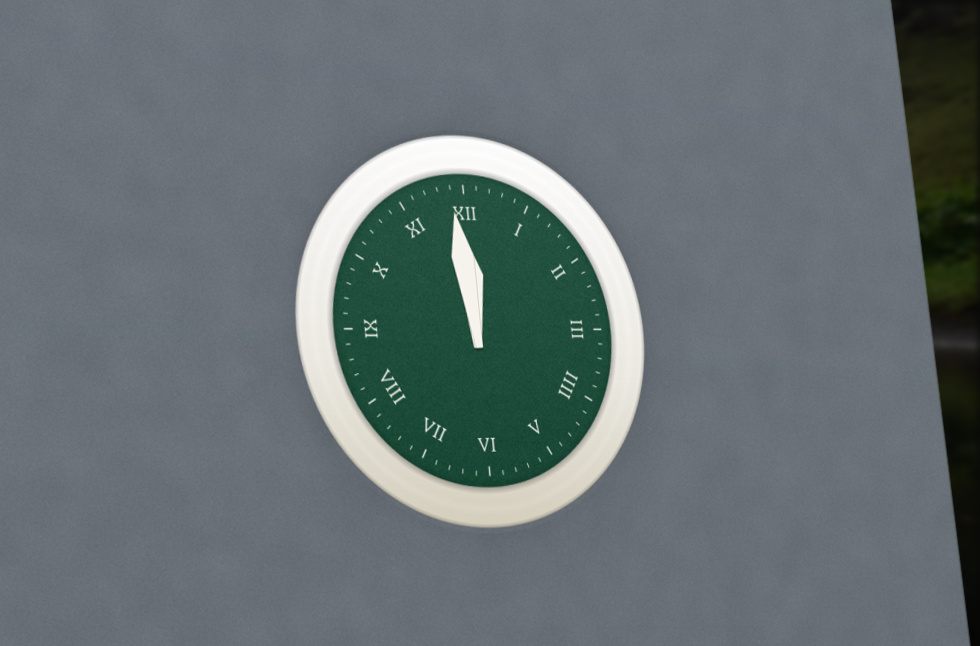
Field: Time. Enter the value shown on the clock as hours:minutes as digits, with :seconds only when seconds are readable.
11:59
